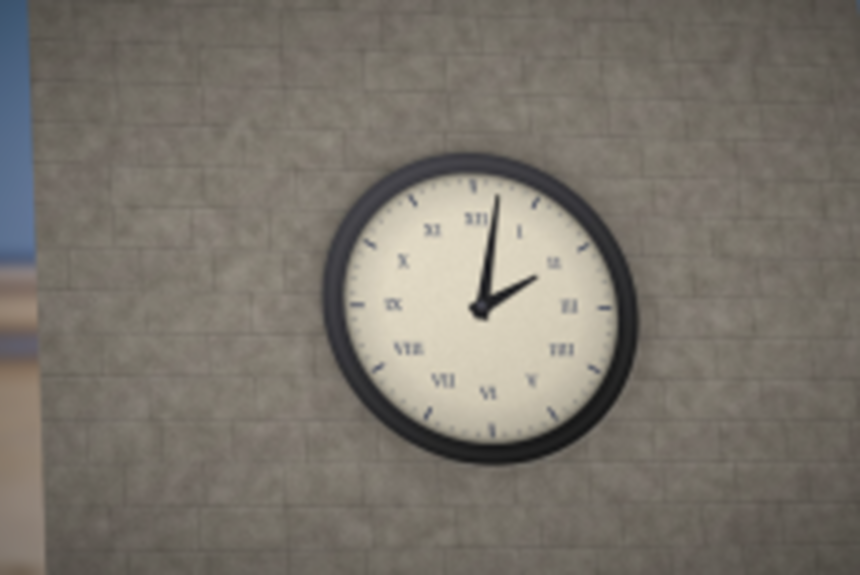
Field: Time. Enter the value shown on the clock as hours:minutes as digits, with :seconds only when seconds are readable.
2:02
